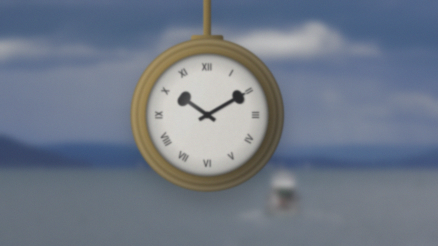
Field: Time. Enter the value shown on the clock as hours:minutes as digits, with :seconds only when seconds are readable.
10:10
